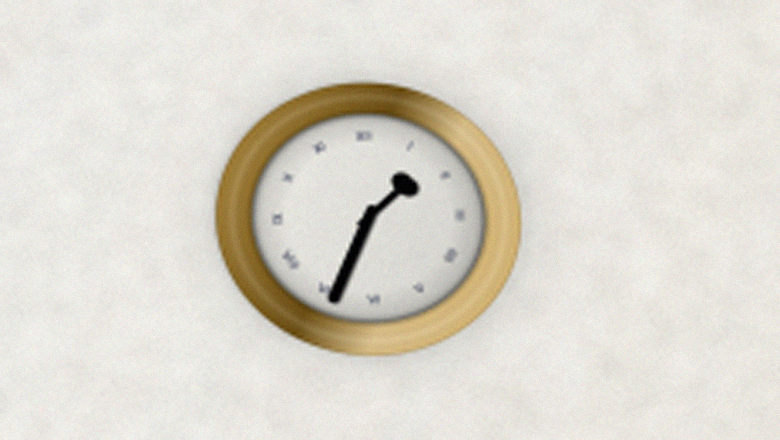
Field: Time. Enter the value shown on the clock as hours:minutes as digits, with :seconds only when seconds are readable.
1:34
